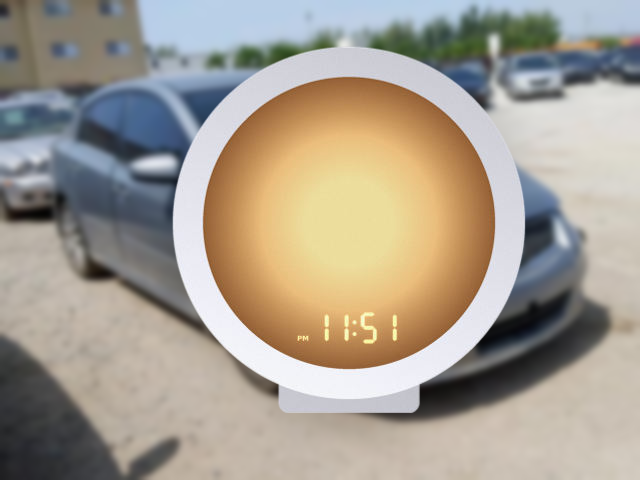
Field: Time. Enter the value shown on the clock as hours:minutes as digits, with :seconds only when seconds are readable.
11:51
